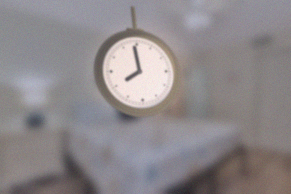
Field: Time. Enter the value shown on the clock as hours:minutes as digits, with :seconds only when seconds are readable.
7:59
